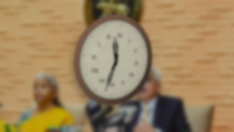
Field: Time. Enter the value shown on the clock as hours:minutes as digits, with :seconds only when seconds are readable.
11:32
